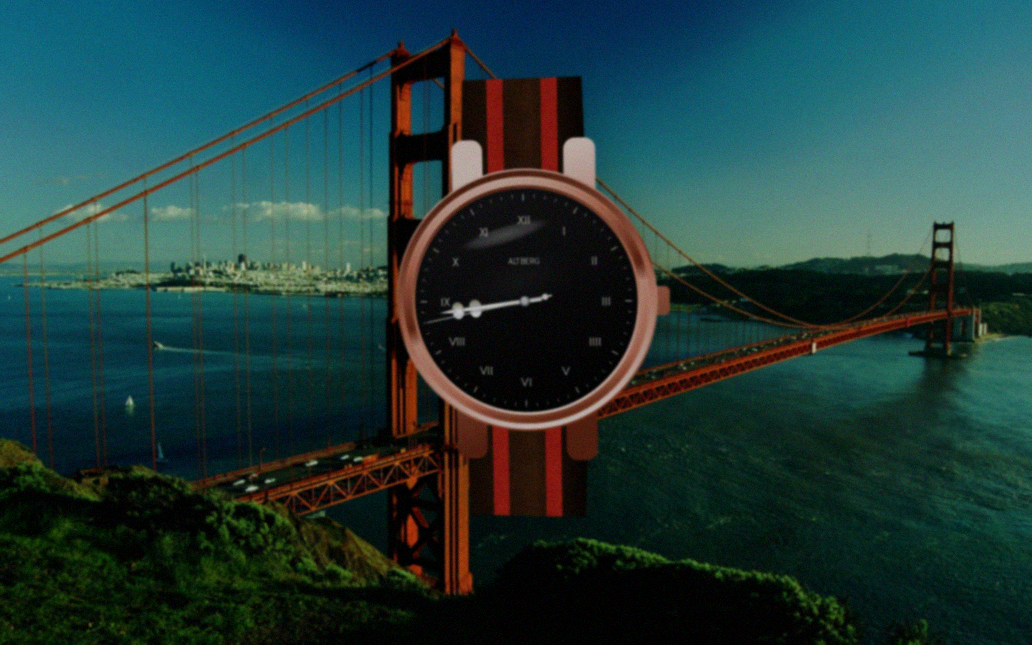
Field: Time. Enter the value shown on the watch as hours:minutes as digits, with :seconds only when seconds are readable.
8:43:43
